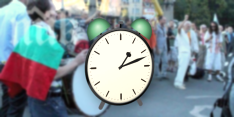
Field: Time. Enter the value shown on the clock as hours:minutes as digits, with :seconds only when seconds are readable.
1:12
